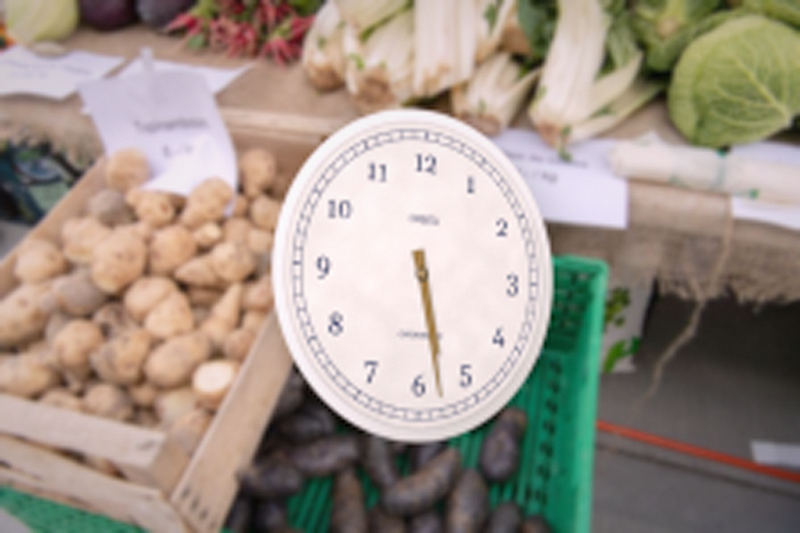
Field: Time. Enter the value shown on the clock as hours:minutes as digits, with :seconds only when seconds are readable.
5:28
